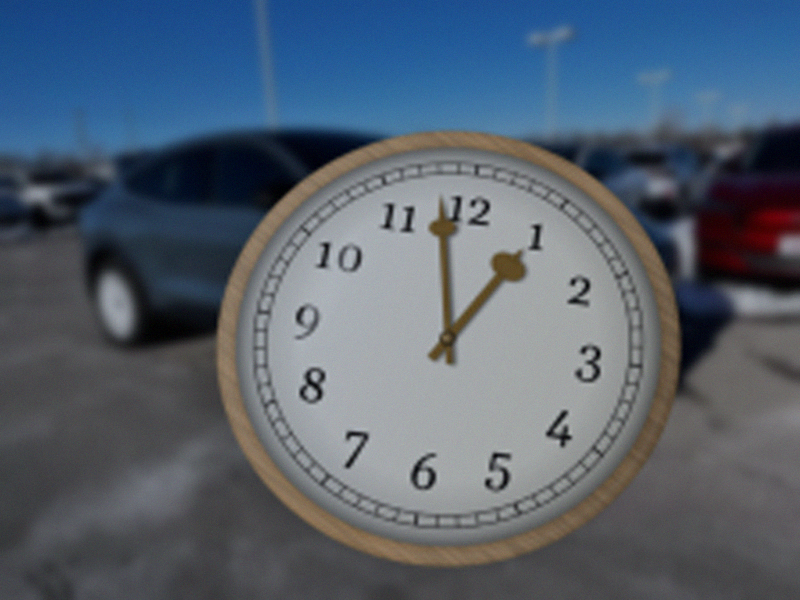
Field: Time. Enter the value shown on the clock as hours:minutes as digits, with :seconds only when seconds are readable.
12:58
